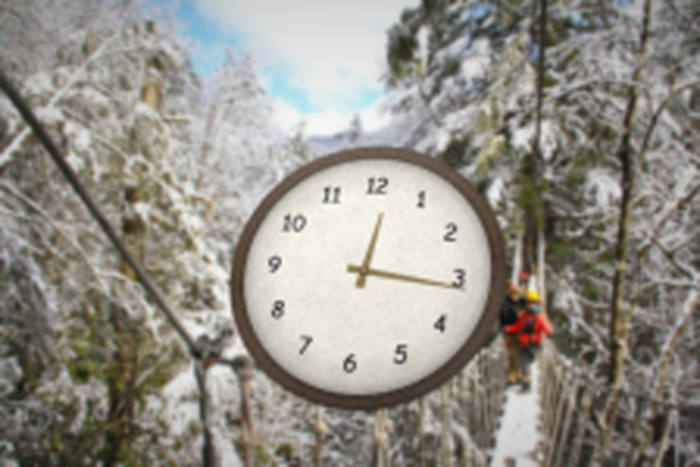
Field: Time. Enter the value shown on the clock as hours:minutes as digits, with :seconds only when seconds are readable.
12:16
